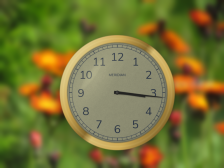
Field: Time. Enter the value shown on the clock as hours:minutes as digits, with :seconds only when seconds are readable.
3:16
